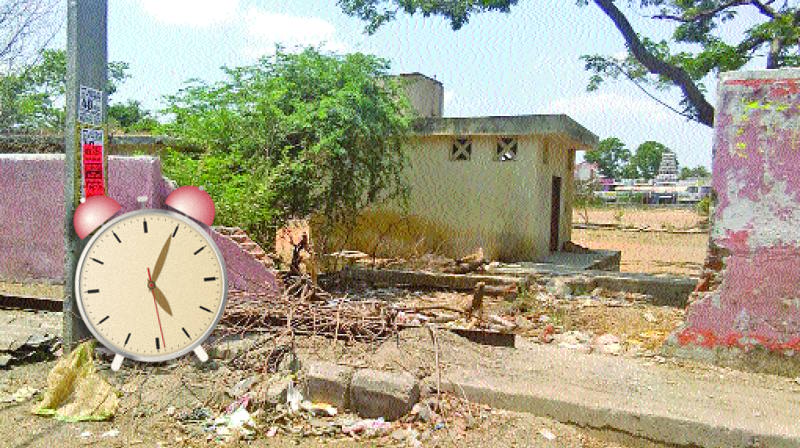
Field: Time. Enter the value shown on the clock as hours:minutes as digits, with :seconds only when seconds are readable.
5:04:29
